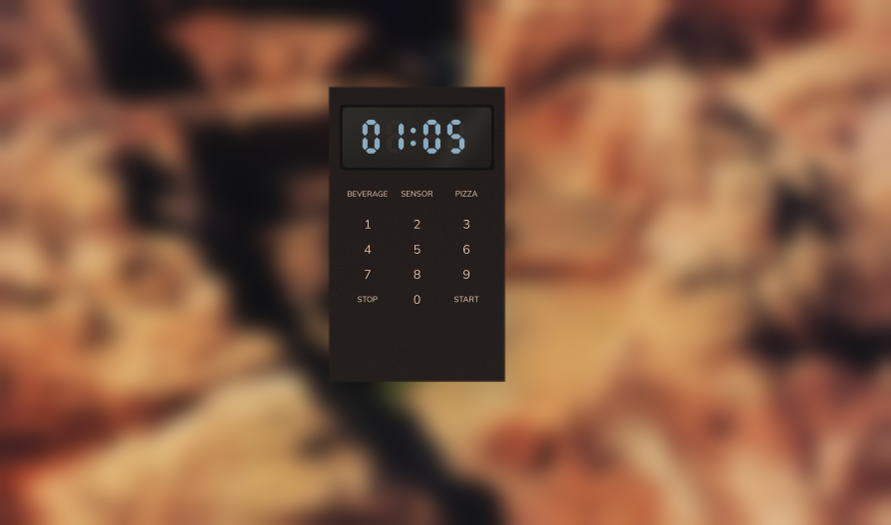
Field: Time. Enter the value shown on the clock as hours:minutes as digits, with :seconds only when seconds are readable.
1:05
